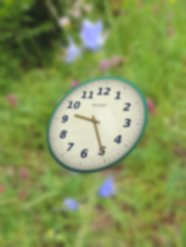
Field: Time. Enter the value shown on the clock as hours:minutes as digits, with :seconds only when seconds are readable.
9:25
